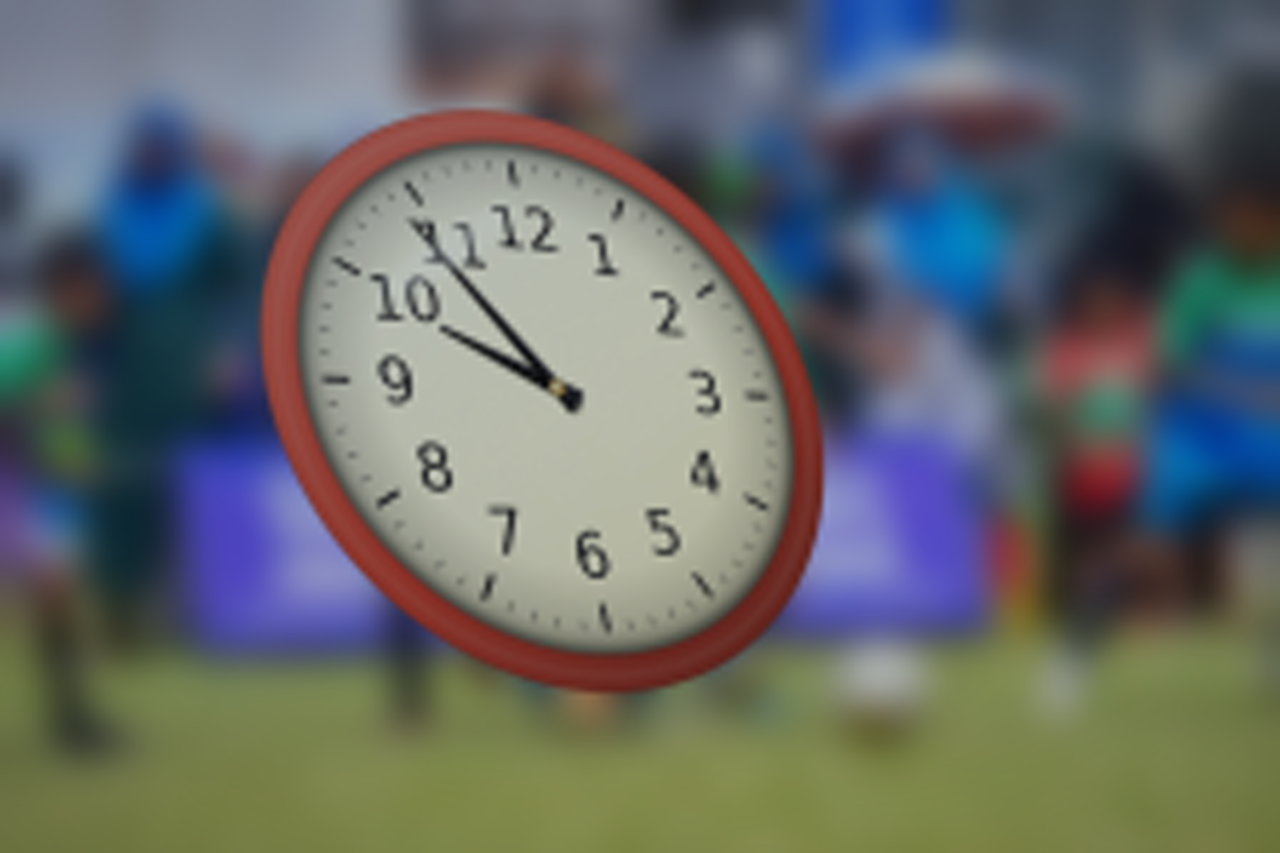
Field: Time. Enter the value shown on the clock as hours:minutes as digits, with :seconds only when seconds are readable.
9:54
